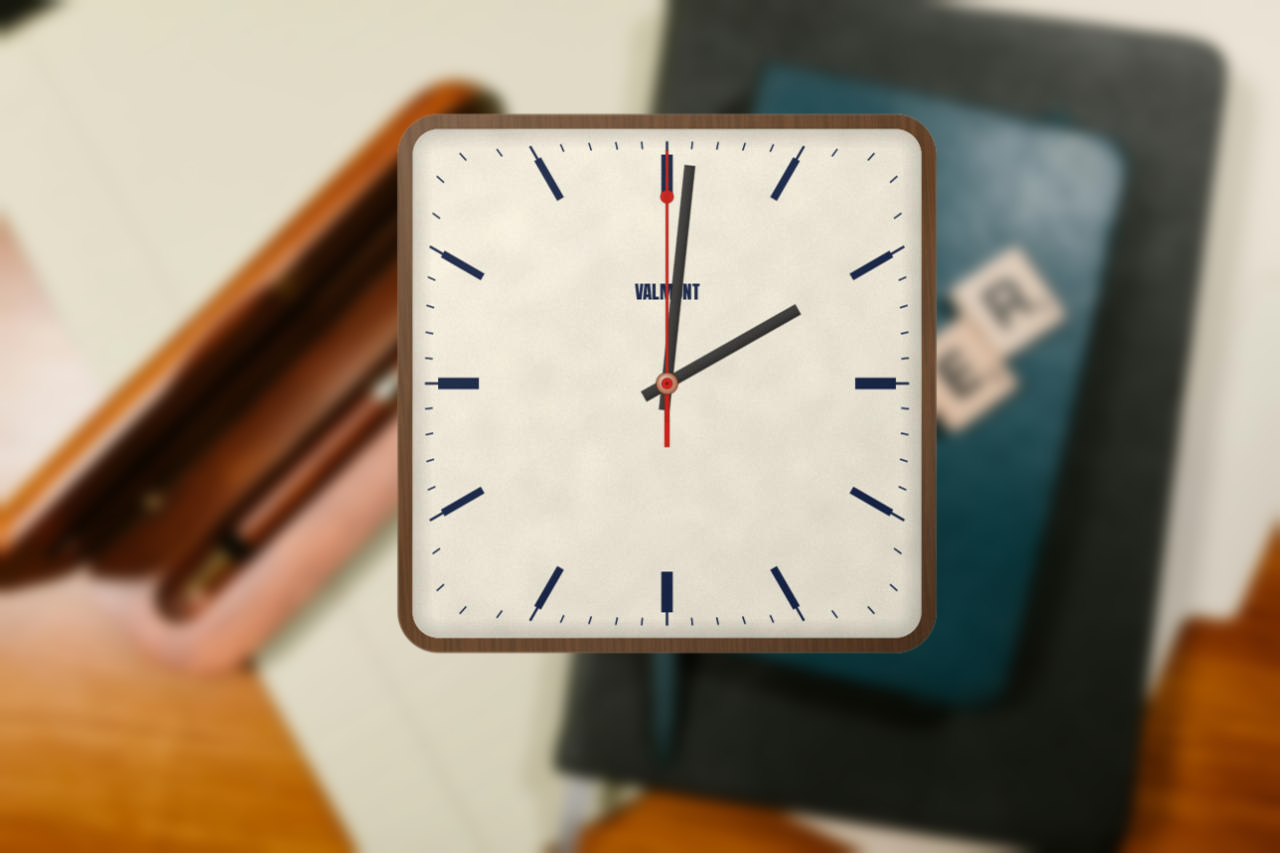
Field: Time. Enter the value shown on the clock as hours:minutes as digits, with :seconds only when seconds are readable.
2:01:00
